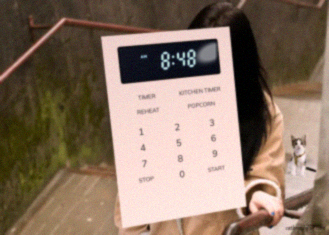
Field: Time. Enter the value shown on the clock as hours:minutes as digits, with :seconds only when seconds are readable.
8:48
